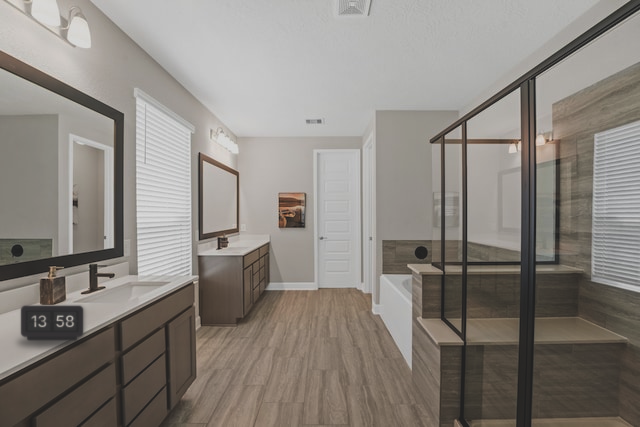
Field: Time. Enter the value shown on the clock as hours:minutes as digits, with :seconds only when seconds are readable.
13:58
